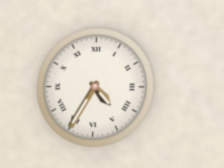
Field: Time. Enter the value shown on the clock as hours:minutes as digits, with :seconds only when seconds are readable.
4:35
